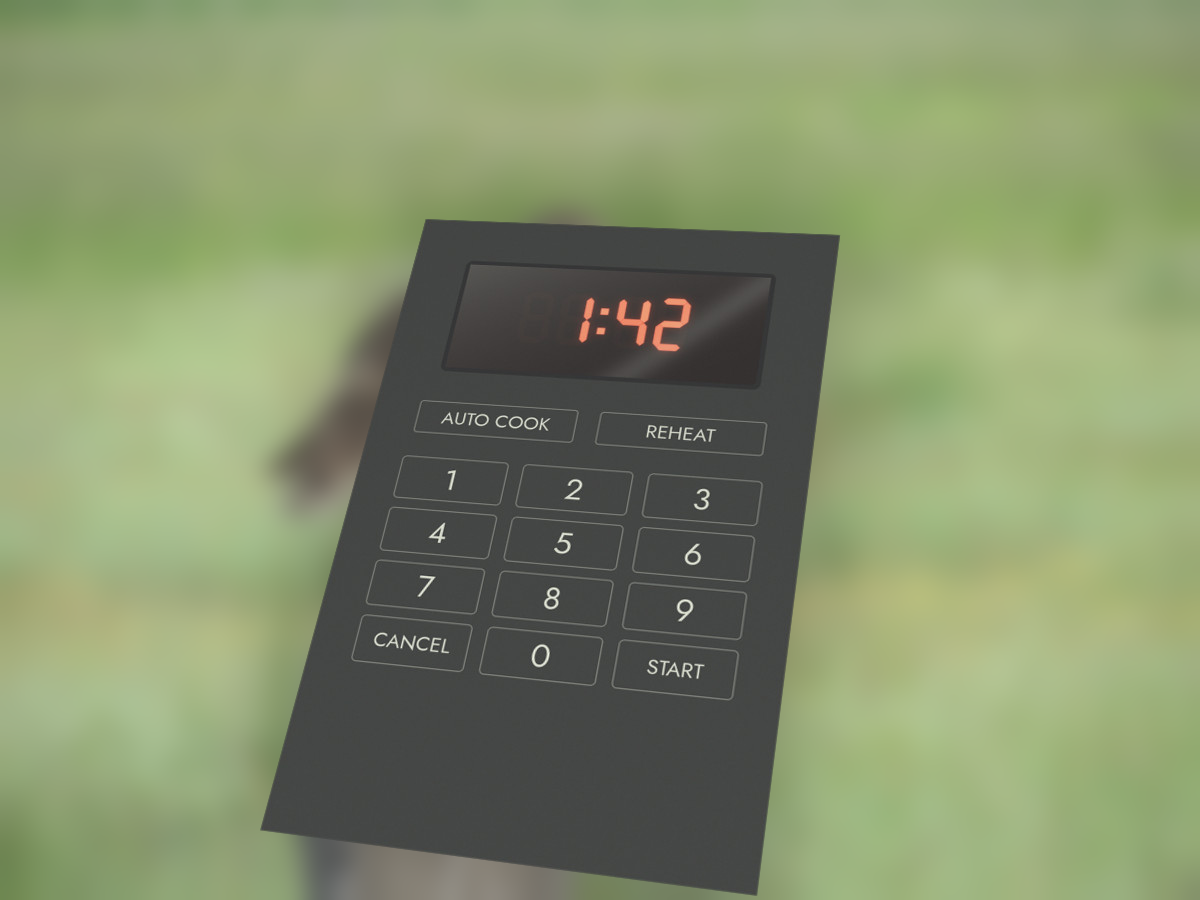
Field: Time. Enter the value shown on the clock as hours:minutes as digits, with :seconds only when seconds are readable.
1:42
